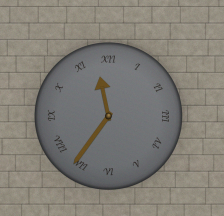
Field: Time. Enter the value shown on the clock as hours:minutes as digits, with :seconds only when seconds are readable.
11:36
